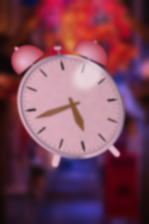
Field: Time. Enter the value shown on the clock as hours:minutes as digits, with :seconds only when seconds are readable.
5:43
